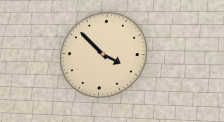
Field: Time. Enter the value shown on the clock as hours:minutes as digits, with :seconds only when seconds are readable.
3:52
